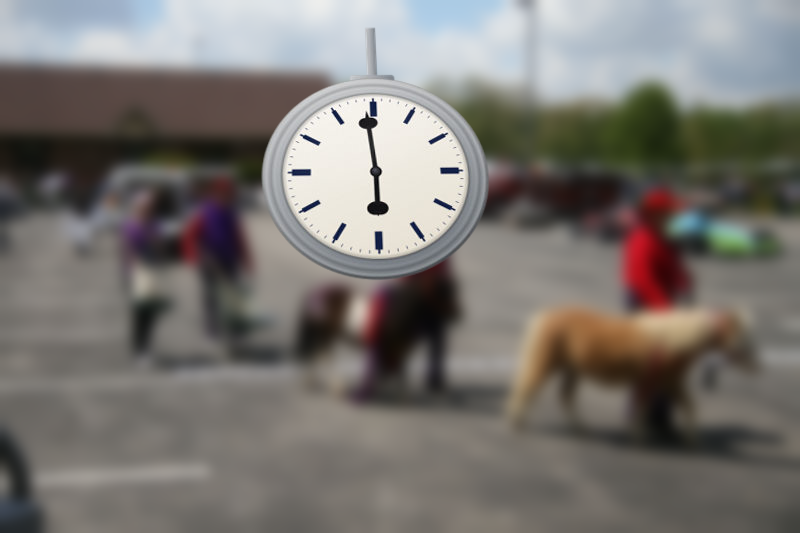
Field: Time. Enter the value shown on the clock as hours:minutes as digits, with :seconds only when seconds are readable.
5:59
